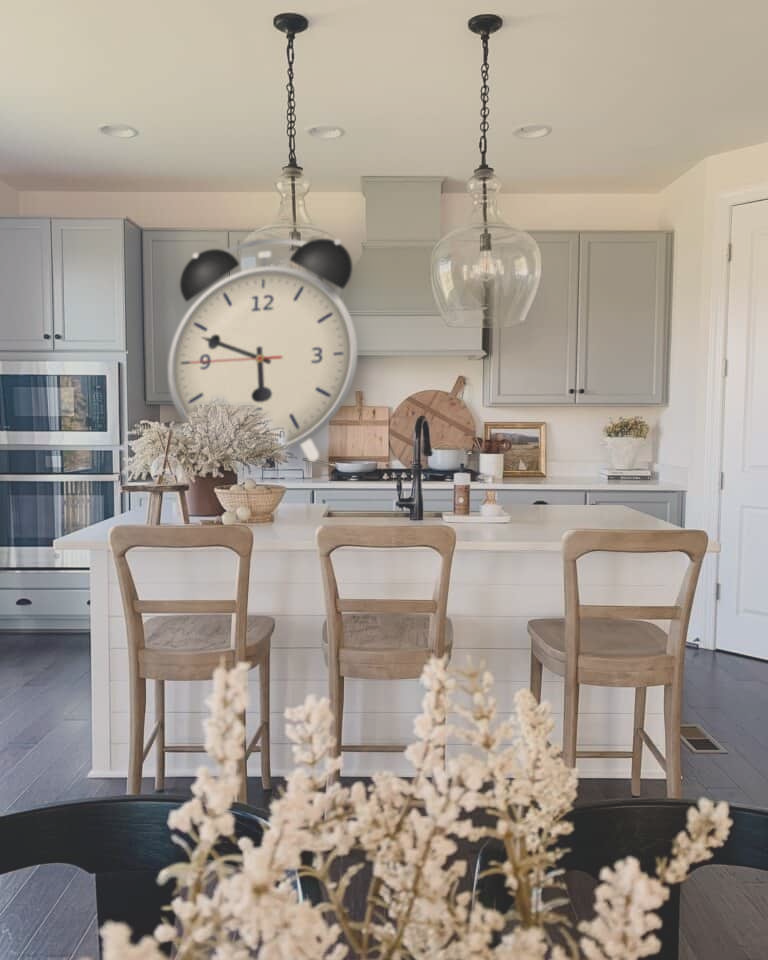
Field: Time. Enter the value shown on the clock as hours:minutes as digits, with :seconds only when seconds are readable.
5:48:45
